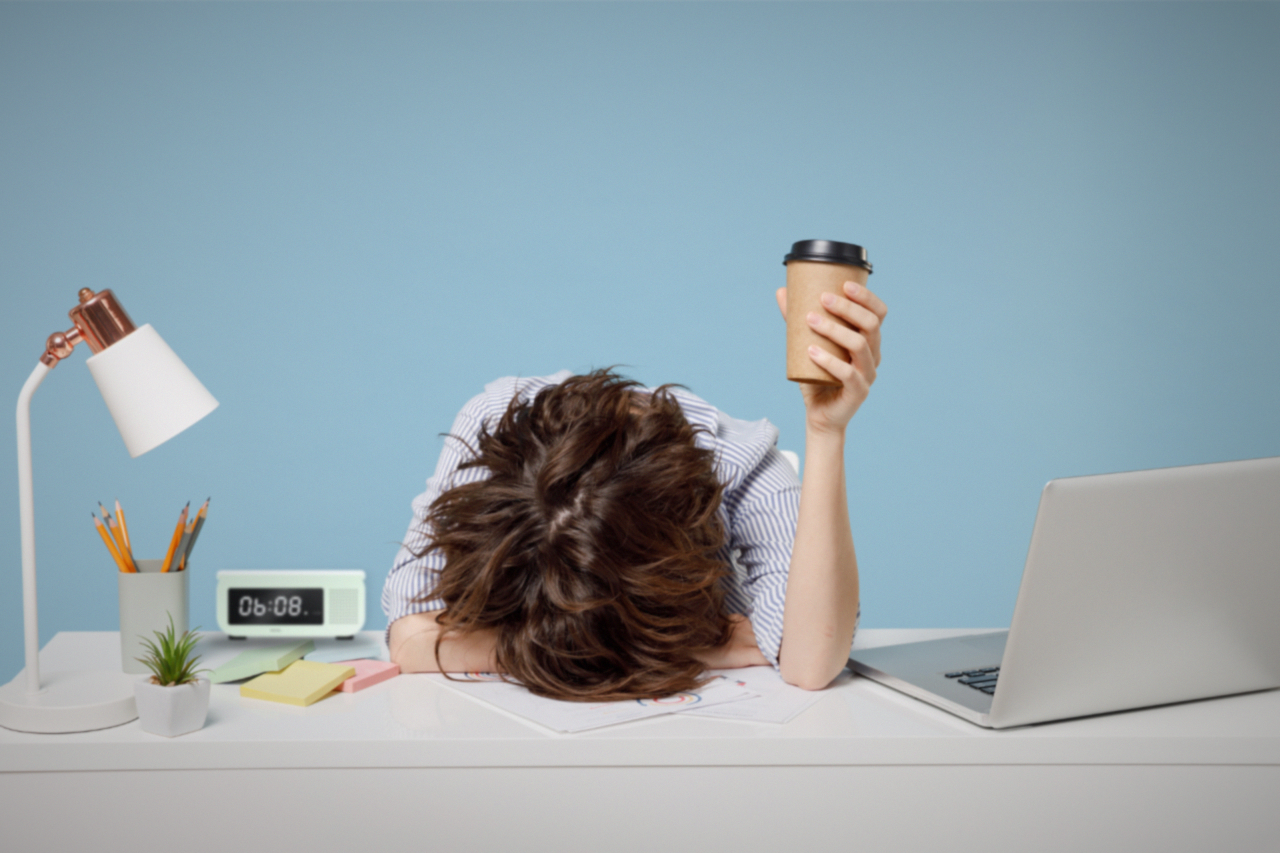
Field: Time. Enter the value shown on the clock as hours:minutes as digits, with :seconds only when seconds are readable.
6:08
